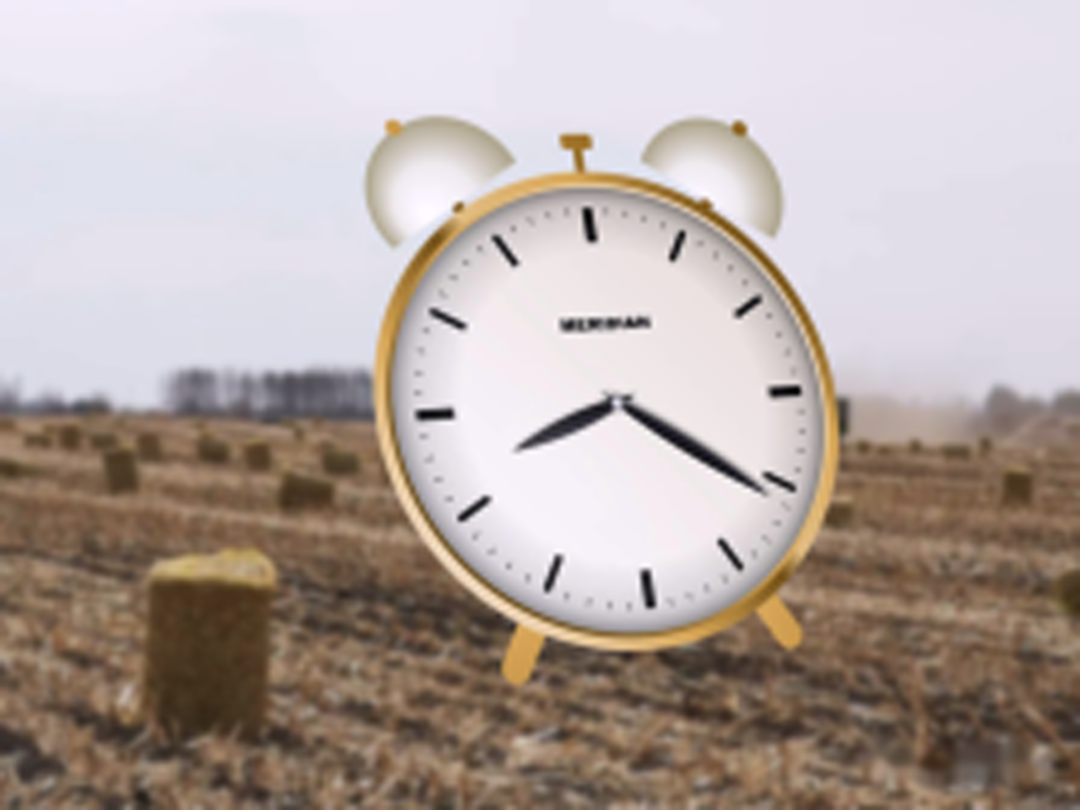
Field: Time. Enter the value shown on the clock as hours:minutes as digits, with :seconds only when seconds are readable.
8:21
